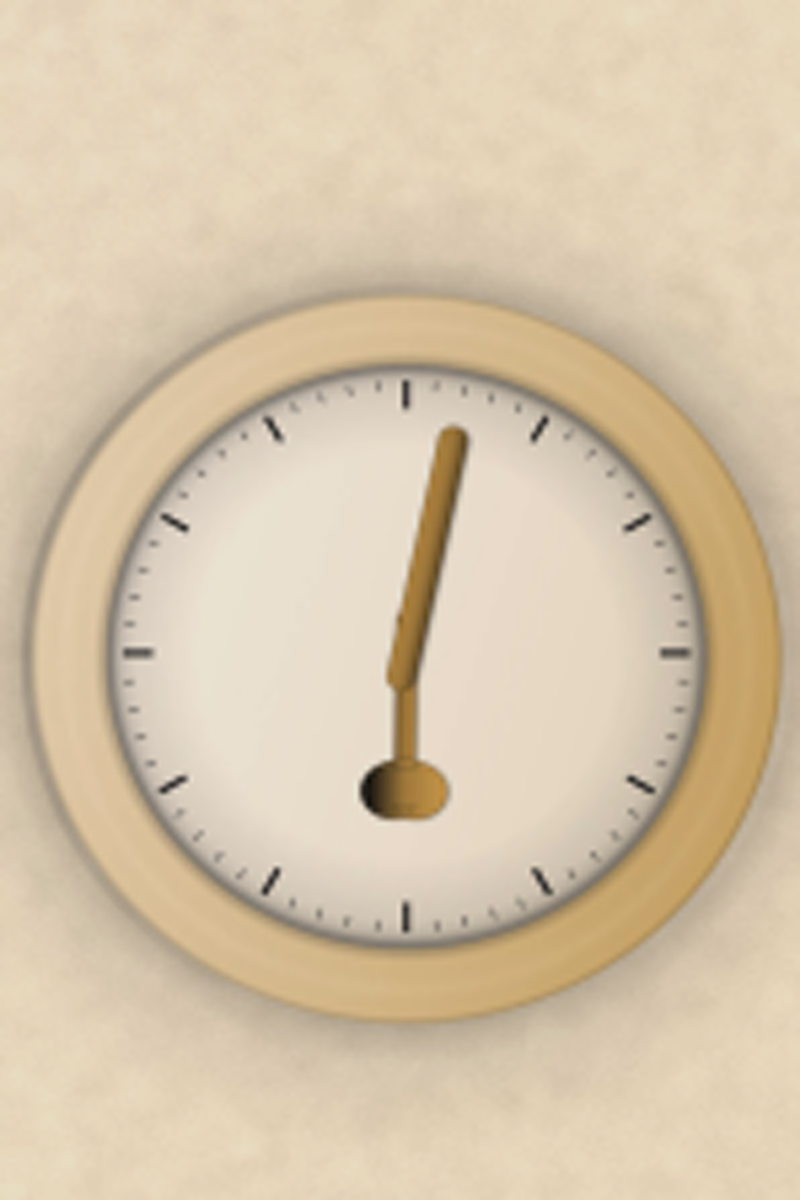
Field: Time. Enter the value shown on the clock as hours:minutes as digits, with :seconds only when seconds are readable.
6:02
